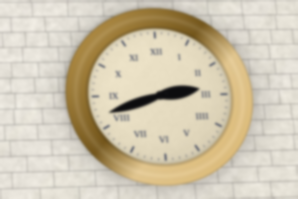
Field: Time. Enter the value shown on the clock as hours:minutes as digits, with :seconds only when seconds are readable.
2:42
